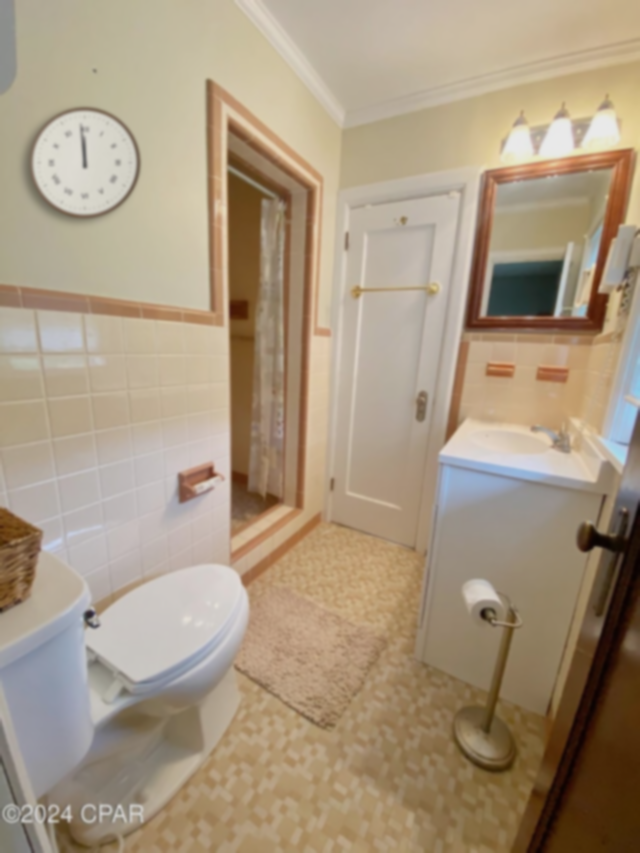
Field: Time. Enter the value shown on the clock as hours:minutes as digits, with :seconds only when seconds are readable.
11:59
